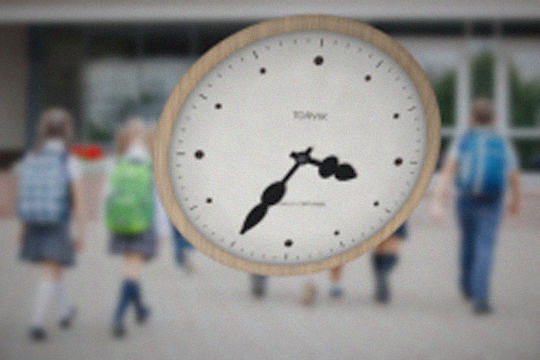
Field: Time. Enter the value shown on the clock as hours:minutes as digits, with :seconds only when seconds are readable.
3:35
